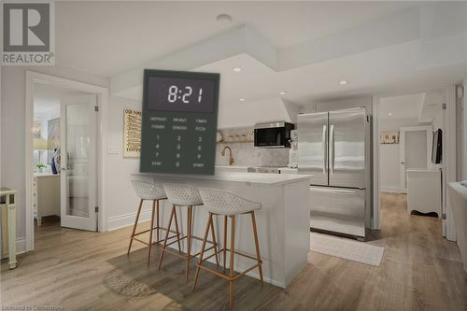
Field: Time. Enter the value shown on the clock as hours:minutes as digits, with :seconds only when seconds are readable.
8:21
